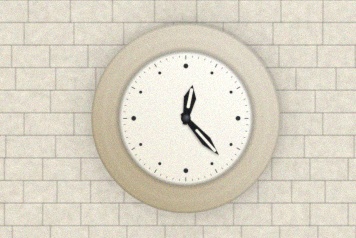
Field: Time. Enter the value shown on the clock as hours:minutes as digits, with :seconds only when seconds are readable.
12:23
